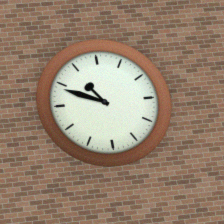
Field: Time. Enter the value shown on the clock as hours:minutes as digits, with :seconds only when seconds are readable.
10:49
